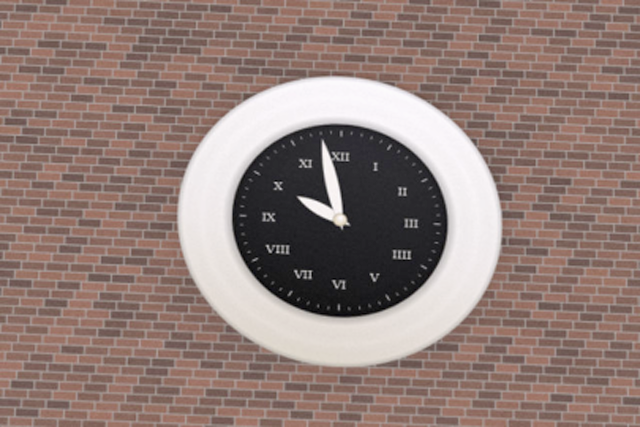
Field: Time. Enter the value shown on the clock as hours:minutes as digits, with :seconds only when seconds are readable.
9:58
